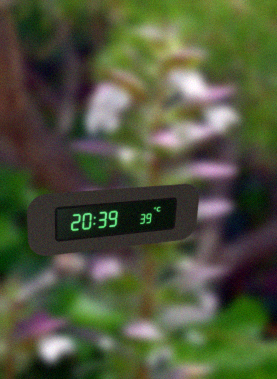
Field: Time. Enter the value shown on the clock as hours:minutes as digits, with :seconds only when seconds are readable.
20:39
